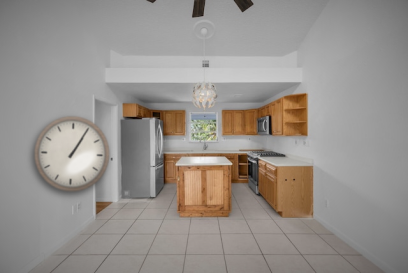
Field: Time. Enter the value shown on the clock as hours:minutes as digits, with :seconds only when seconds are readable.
1:05
